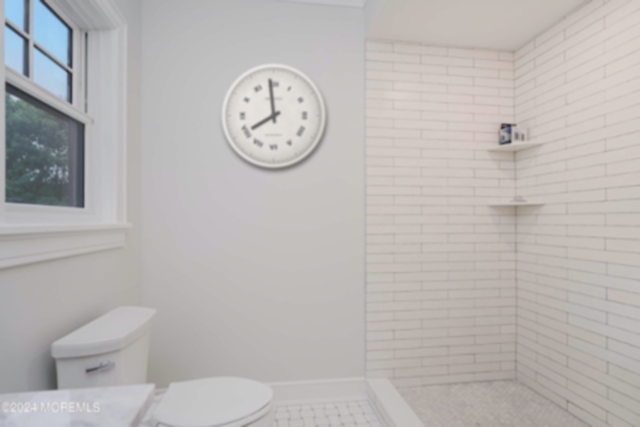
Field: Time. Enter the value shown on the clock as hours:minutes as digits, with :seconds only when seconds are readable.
7:59
